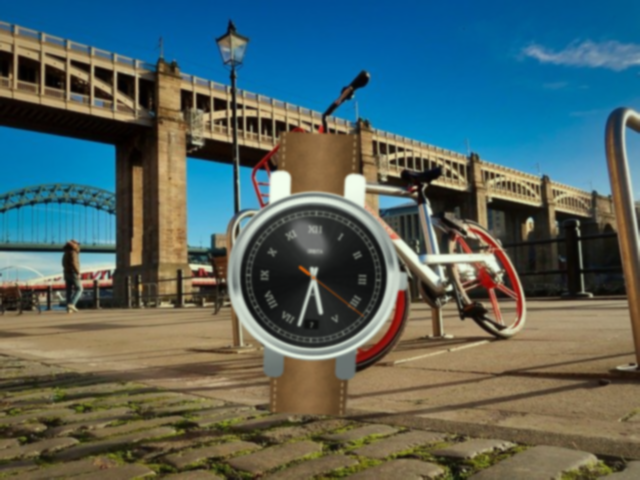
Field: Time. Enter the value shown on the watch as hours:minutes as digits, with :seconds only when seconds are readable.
5:32:21
